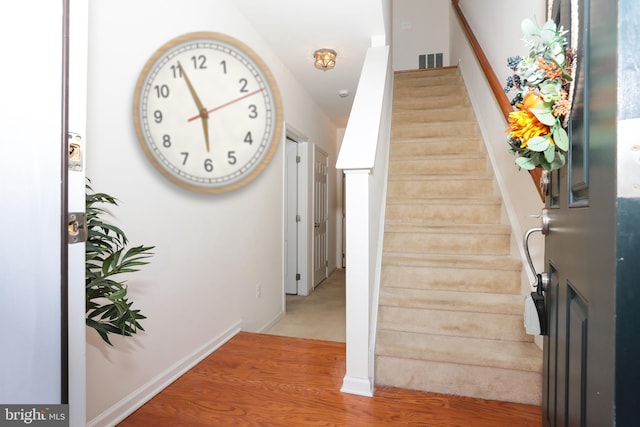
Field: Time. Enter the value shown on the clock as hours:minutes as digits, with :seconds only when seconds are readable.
5:56:12
